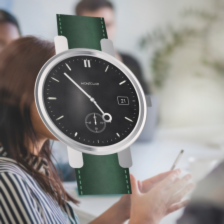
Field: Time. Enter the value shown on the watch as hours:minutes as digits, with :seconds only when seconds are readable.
4:53
